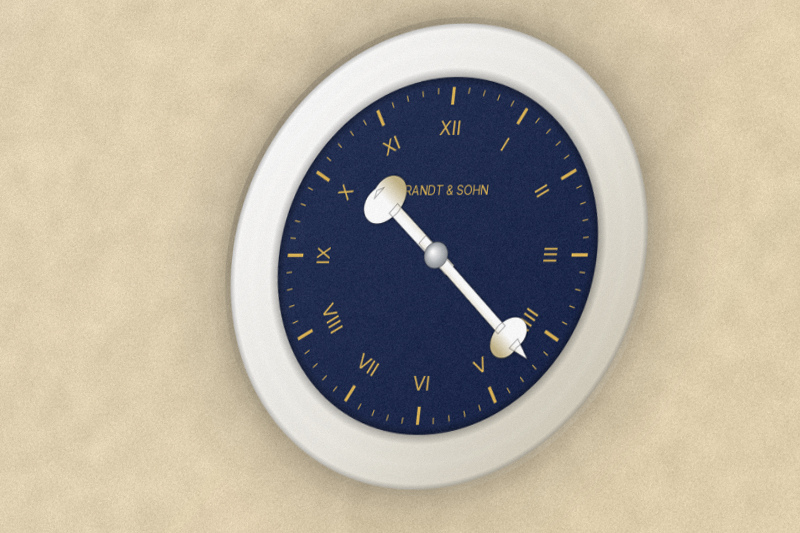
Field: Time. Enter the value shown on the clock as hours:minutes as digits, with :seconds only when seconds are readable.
10:22
